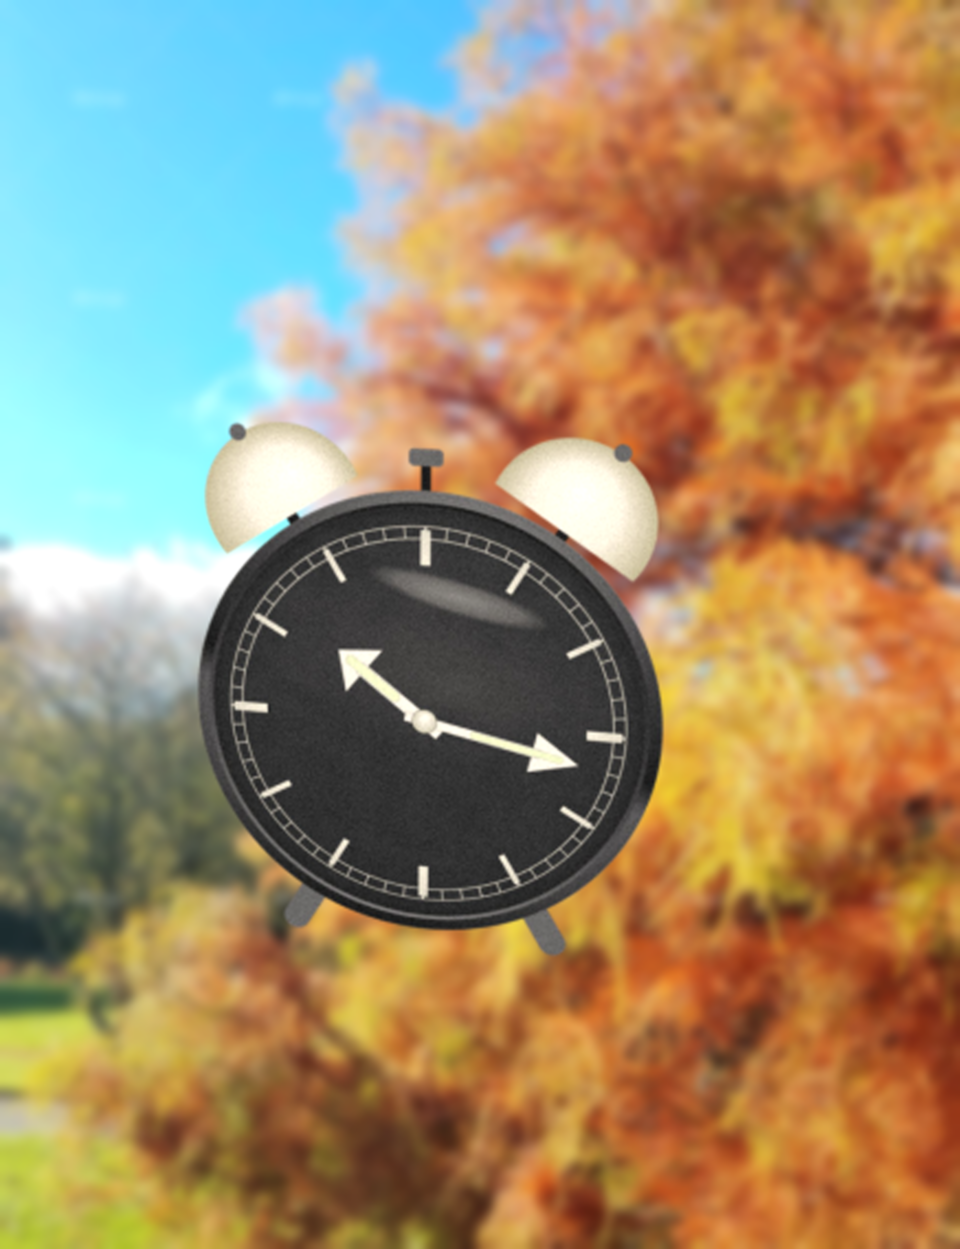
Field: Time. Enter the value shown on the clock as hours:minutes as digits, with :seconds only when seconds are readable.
10:17
